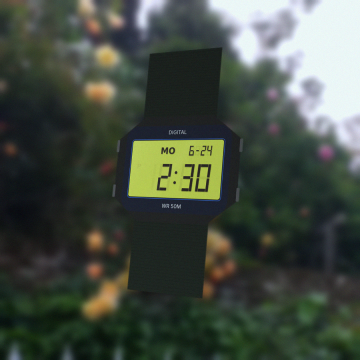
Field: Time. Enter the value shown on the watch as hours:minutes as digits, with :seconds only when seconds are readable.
2:30
